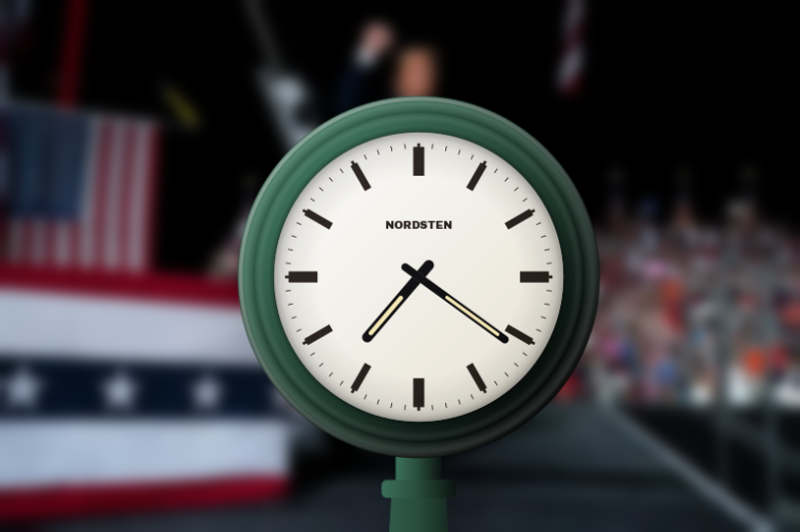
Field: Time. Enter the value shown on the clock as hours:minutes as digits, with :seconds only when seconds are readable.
7:21
